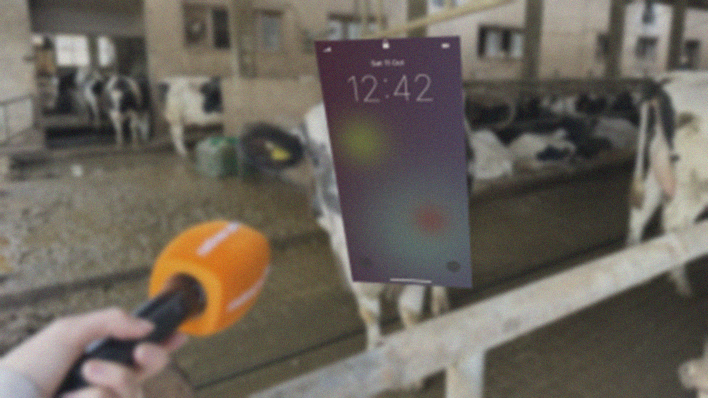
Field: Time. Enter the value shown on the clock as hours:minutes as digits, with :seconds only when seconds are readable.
12:42
